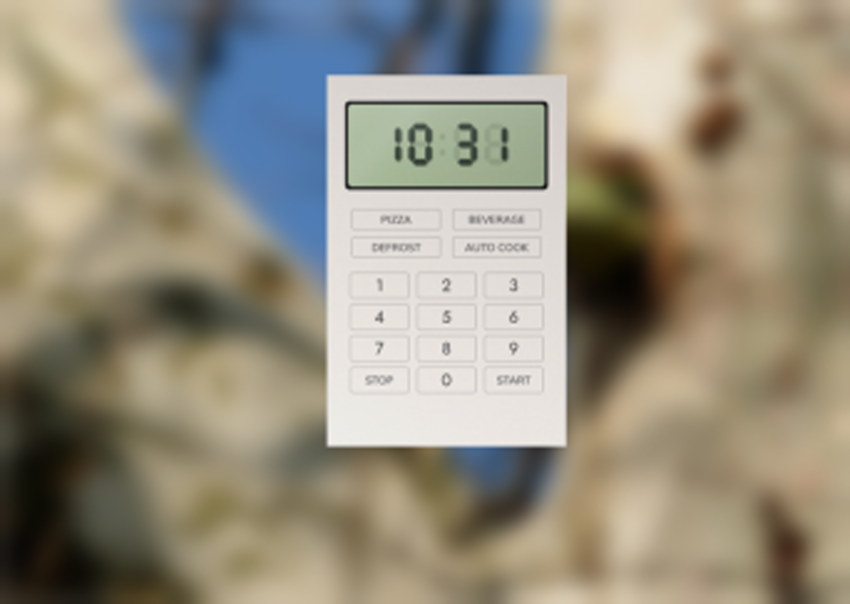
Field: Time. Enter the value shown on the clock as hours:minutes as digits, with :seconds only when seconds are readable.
10:31
